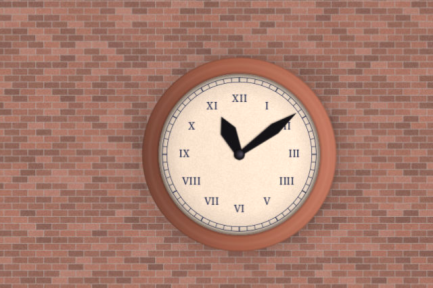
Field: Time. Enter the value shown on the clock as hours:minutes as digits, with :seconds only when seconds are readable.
11:09
